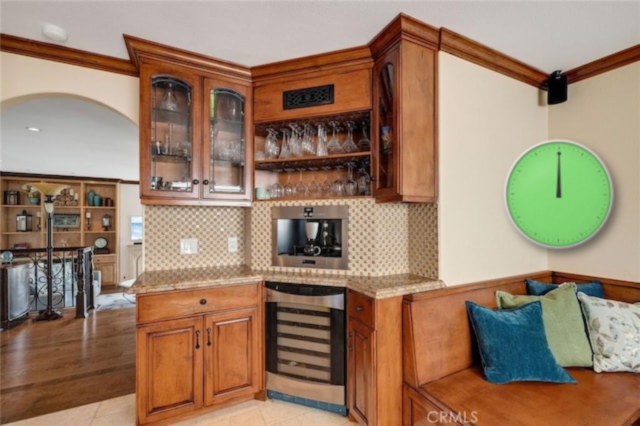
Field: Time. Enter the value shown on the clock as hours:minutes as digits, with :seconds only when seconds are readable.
12:00
